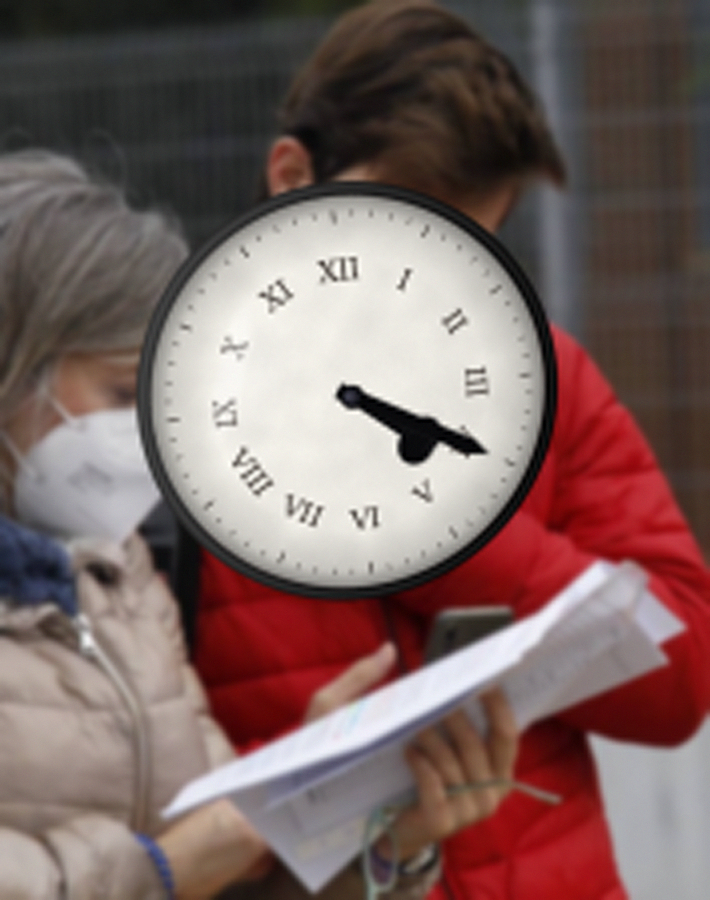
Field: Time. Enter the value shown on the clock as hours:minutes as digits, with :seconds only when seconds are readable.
4:20
